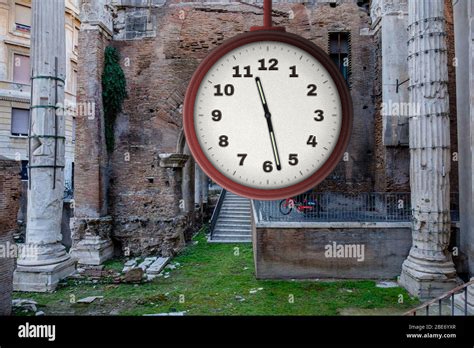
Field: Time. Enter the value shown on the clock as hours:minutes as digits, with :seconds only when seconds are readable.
11:28
